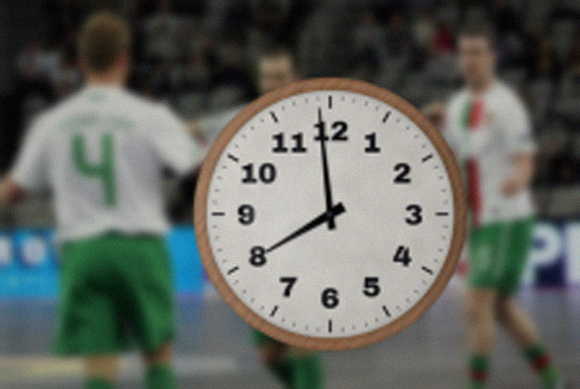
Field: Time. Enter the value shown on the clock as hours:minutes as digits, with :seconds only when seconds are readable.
7:59
